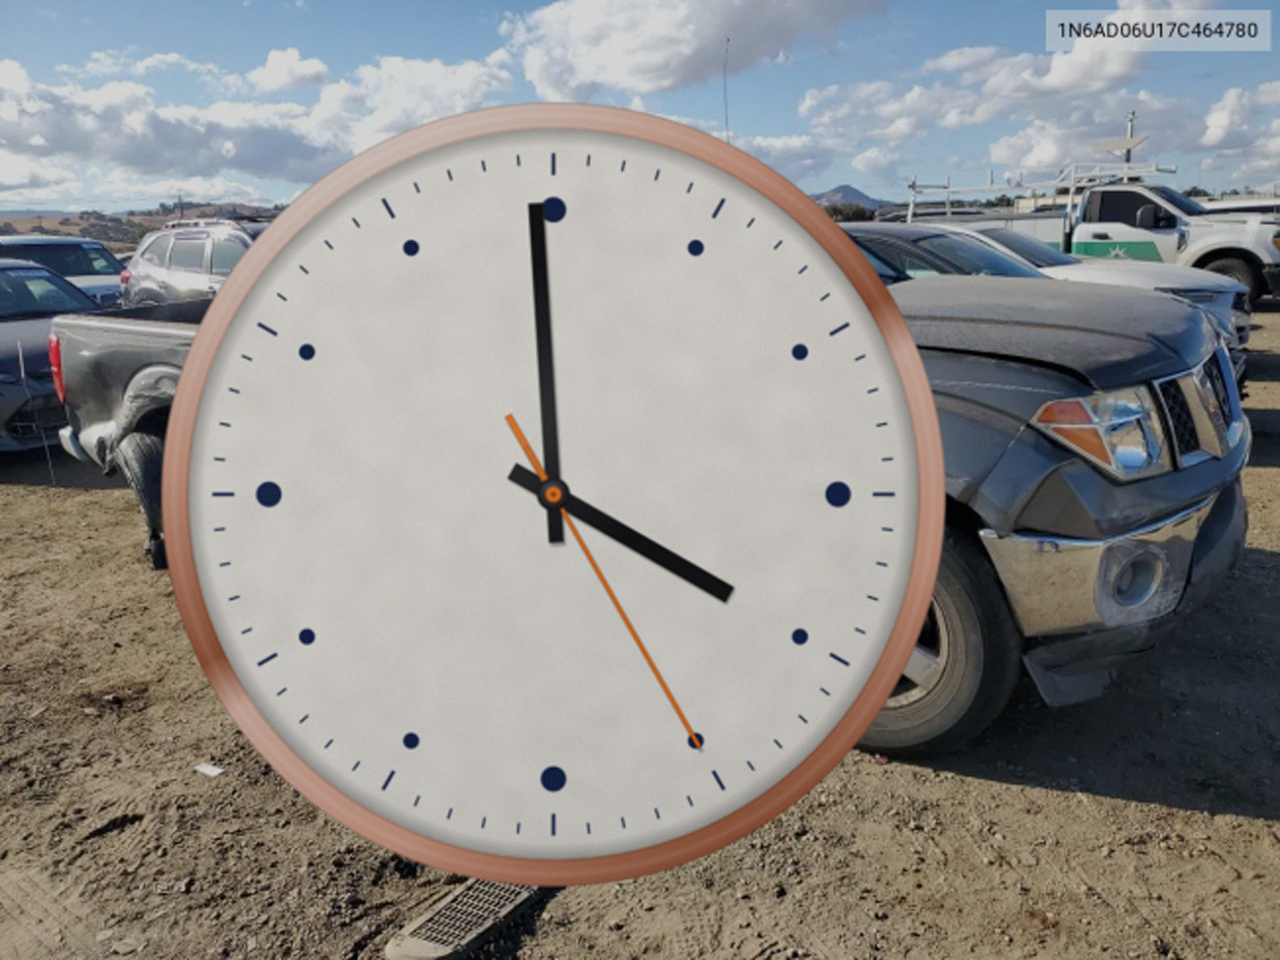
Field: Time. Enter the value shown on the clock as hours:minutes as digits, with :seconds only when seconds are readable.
3:59:25
